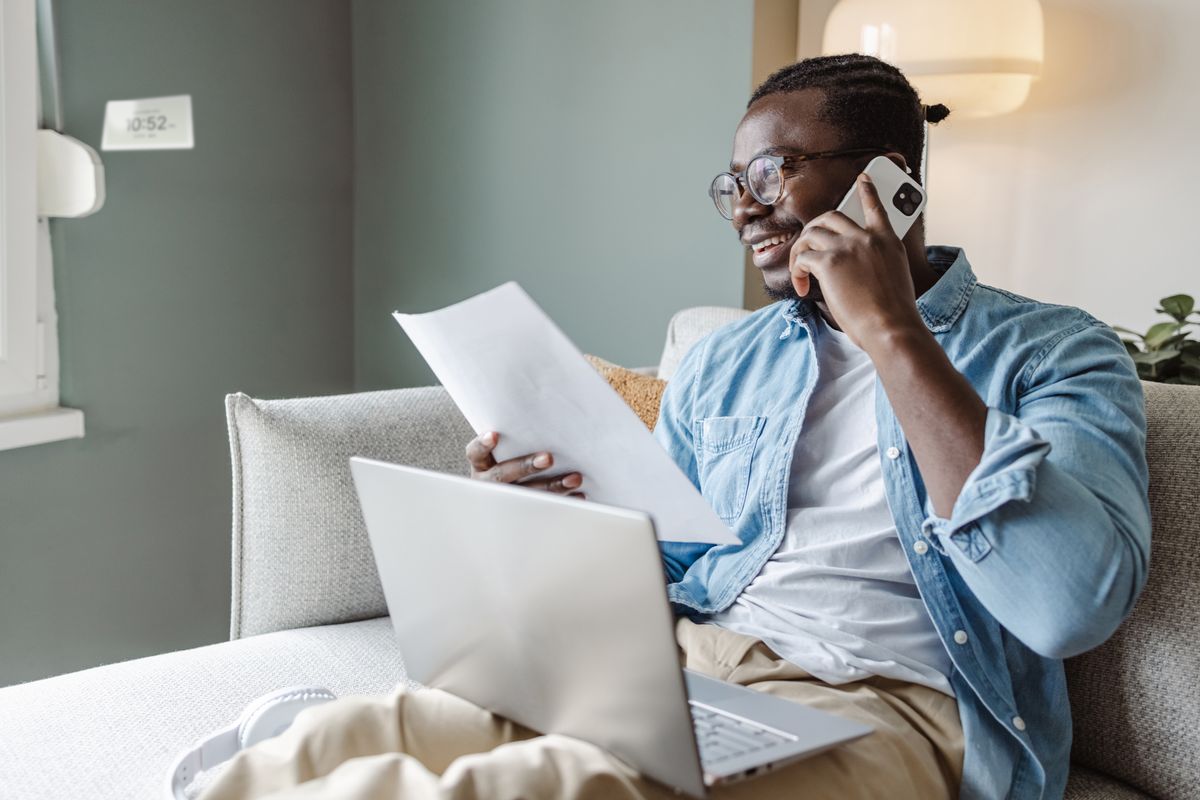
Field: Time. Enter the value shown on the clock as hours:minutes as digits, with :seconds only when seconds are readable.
10:52
